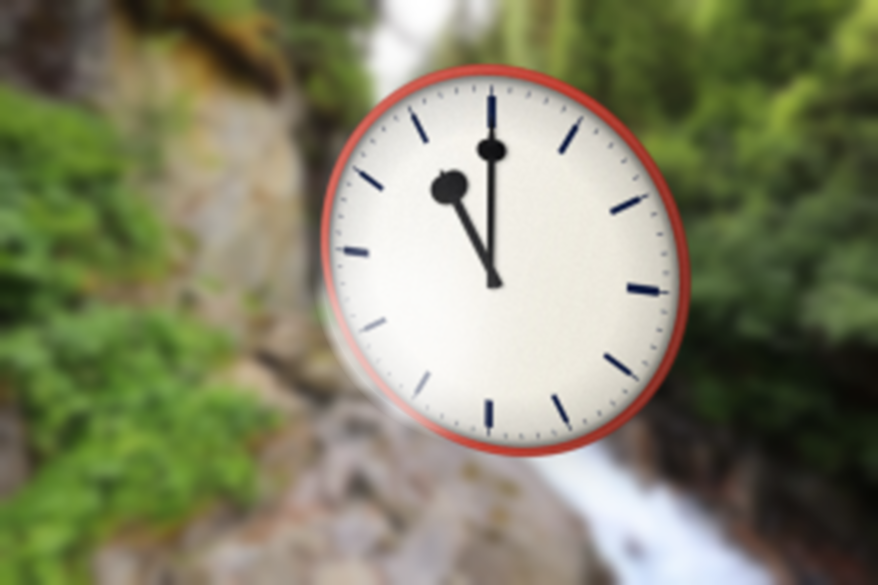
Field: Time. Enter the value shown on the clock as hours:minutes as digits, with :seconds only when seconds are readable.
11:00
